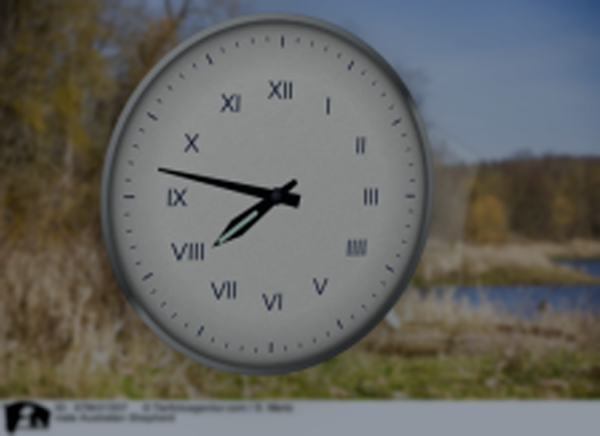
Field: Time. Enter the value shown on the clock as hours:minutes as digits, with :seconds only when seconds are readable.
7:47
